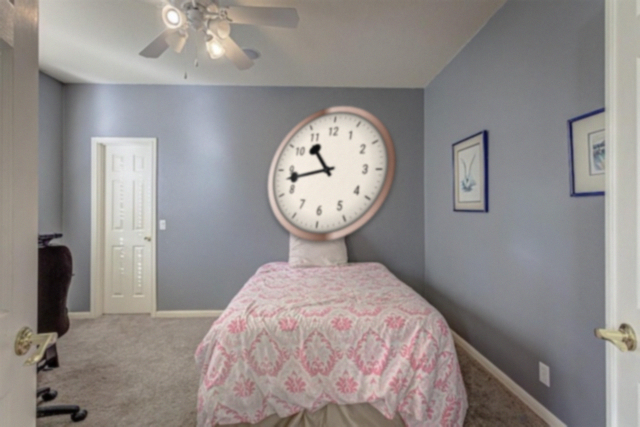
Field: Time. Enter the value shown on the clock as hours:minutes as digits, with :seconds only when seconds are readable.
10:43
